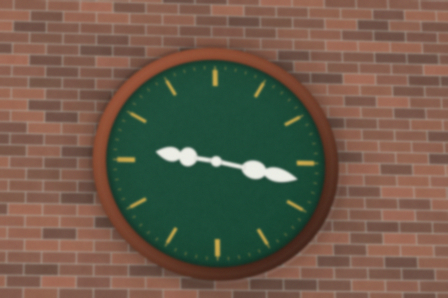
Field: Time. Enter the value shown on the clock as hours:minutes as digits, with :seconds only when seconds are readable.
9:17
